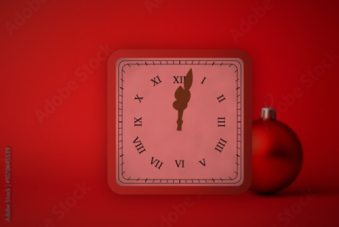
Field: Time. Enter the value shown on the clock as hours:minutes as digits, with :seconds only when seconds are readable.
12:02
